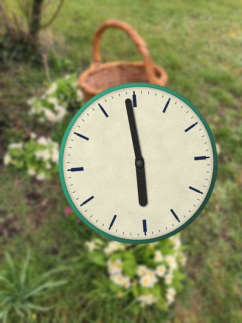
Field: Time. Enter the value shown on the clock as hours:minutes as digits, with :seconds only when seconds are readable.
5:59
